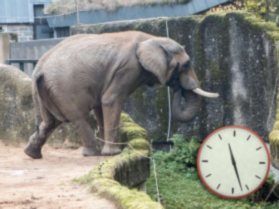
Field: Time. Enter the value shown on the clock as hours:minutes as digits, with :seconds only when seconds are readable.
11:27
